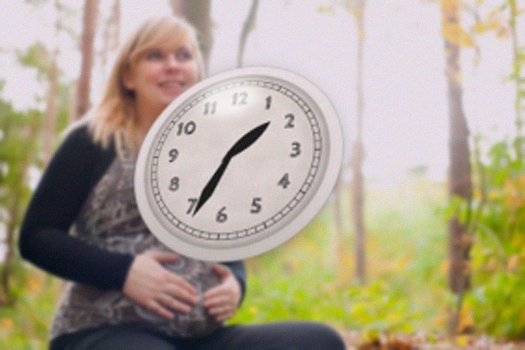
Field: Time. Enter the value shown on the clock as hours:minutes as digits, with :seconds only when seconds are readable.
1:34
